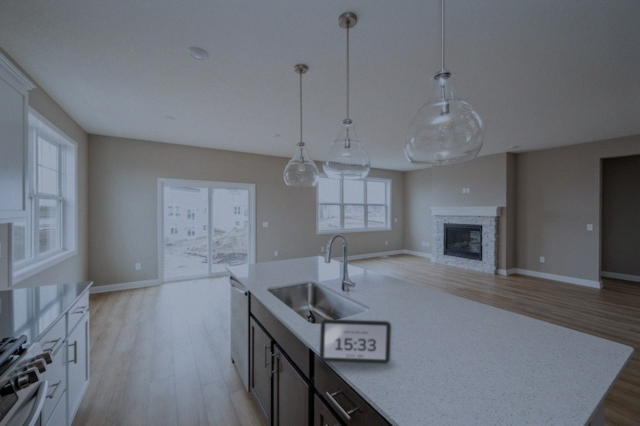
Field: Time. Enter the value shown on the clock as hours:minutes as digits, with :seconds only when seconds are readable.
15:33
